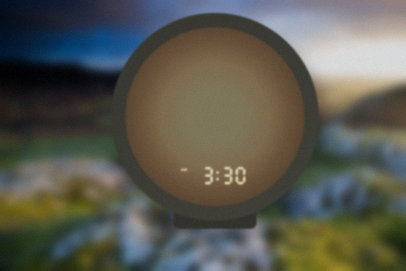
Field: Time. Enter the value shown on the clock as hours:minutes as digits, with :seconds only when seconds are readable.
3:30
